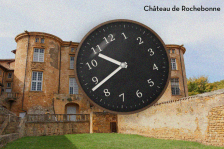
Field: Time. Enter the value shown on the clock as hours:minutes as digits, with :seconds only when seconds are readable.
10:43
